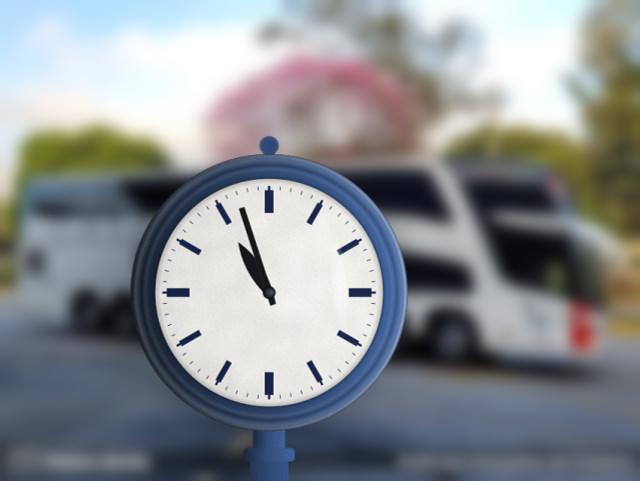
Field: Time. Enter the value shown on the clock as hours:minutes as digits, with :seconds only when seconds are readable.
10:57
